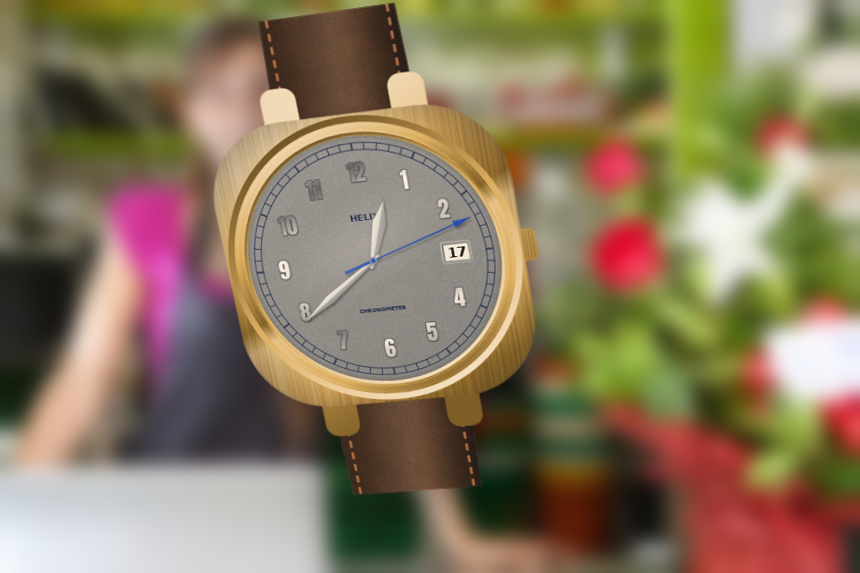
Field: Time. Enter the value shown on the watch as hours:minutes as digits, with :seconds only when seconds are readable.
12:39:12
